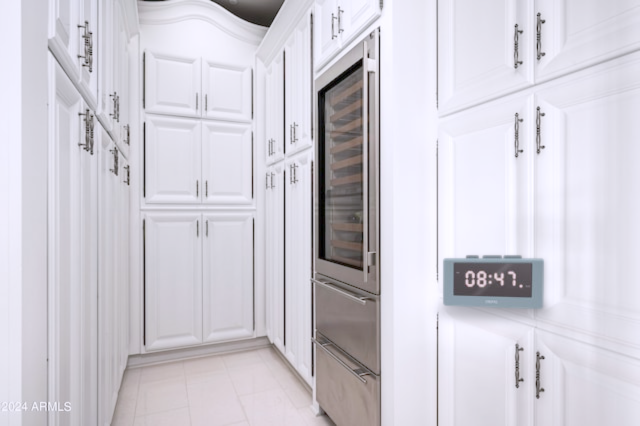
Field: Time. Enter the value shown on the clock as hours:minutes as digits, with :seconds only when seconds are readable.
8:47
